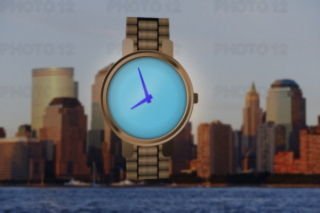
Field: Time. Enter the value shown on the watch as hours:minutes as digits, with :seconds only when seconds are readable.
7:57
